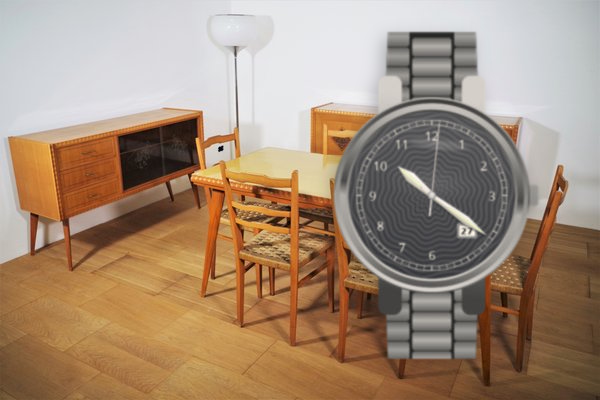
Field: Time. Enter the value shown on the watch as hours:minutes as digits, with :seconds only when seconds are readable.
10:21:01
